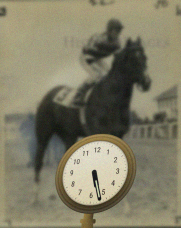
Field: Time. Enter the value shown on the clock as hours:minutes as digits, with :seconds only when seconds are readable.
5:27
